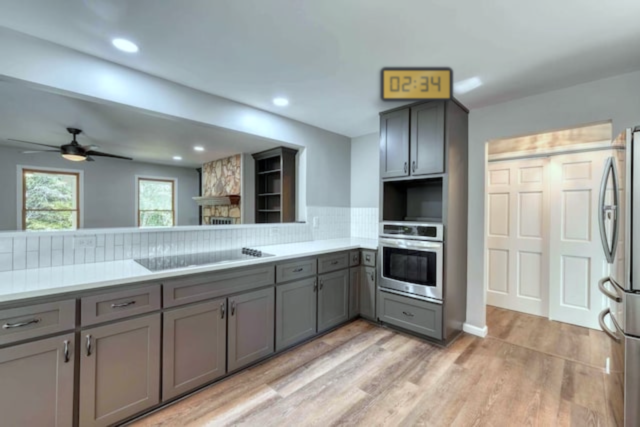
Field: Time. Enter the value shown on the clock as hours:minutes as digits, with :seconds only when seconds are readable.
2:34
